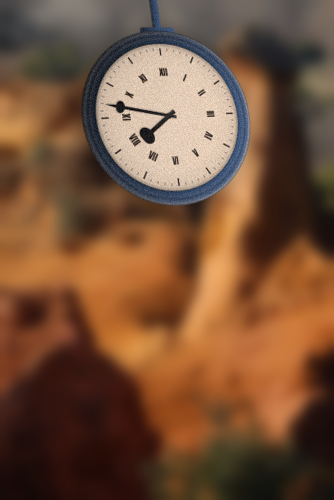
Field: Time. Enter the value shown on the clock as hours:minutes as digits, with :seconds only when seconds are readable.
7:47
